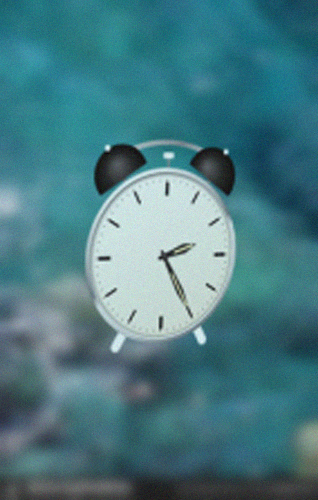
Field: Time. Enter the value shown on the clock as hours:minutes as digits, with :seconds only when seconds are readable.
2:25
